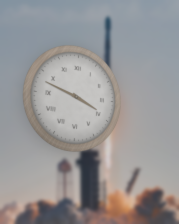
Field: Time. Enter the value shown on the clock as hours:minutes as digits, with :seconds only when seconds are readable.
3:48
